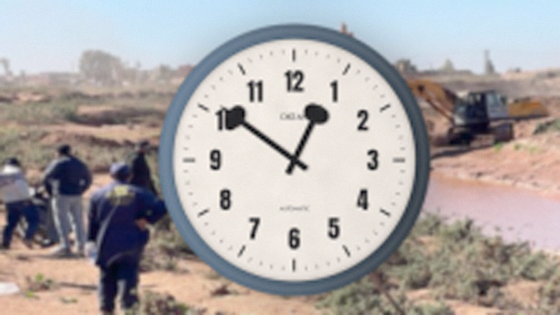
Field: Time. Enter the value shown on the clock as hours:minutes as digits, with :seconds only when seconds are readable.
12:51
